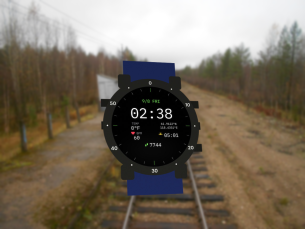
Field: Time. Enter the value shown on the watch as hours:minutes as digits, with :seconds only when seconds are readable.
2:38
